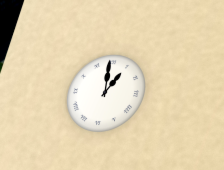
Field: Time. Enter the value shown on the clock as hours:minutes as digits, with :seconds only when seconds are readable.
12:59
